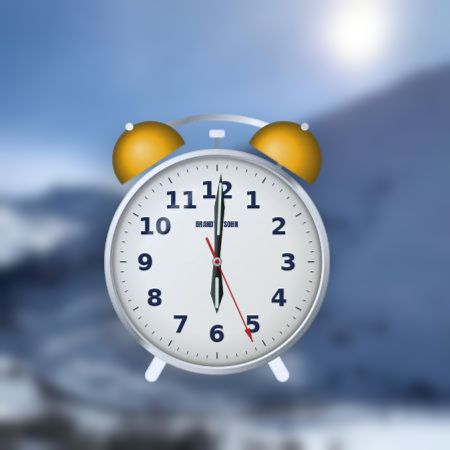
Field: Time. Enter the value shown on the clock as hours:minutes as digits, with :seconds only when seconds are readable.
6:00:26
